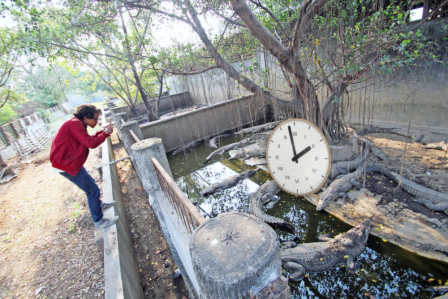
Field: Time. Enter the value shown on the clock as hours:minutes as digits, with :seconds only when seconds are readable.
1:58
